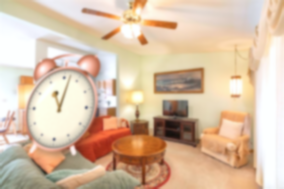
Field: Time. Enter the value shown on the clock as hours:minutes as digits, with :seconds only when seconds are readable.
11:02
